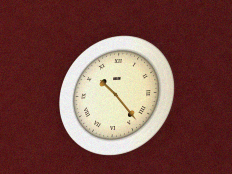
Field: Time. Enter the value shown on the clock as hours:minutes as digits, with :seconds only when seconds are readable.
10:23
